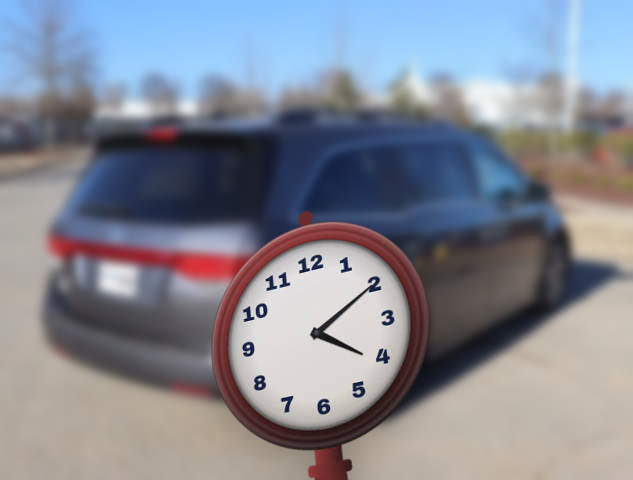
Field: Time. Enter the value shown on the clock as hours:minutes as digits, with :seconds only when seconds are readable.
4:10
